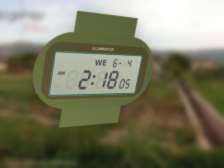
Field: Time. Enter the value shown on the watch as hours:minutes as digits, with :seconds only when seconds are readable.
2:18:05
